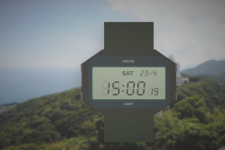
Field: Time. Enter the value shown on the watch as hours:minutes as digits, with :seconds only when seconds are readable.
15:00:19
